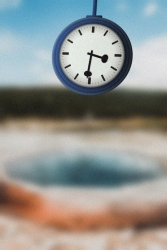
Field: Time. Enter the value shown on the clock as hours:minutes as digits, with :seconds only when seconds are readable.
3:31
